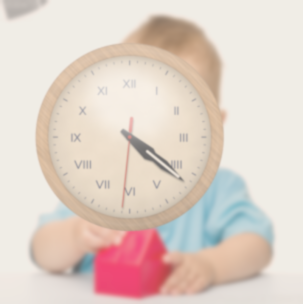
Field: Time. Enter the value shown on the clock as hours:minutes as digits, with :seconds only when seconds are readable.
4:21:31
